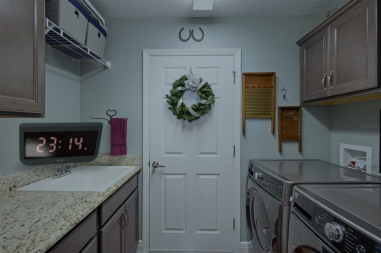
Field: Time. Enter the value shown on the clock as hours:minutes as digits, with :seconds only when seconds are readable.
23:14
